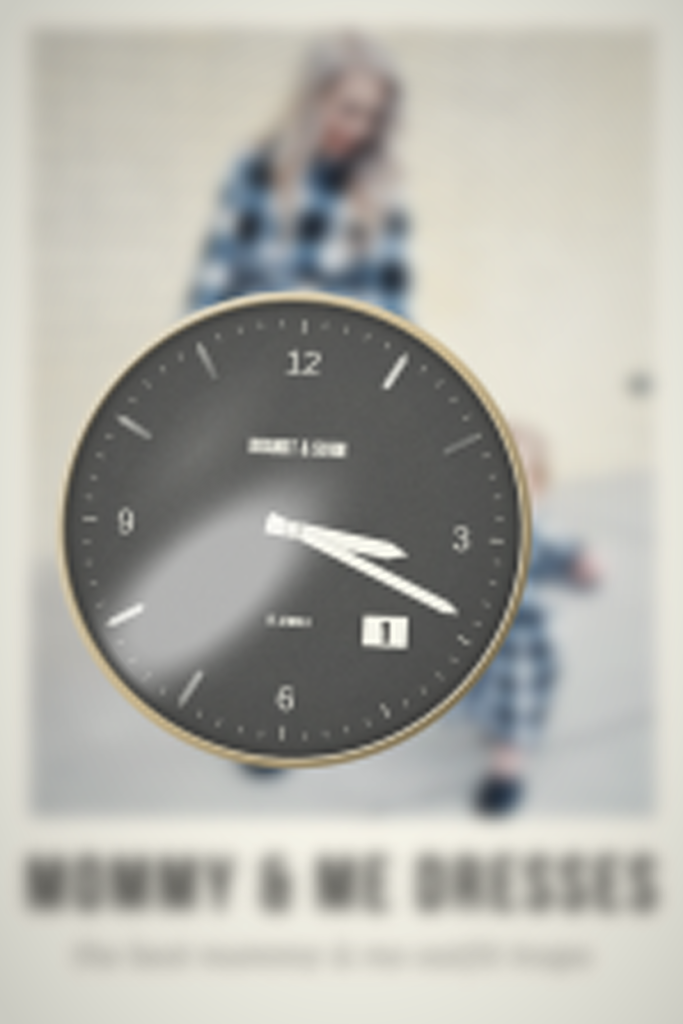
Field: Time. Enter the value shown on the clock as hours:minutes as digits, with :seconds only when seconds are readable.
3:19
